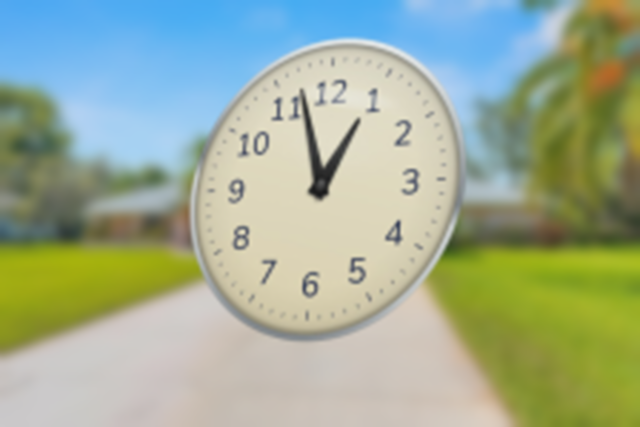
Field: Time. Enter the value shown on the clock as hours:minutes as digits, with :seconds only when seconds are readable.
12:57
